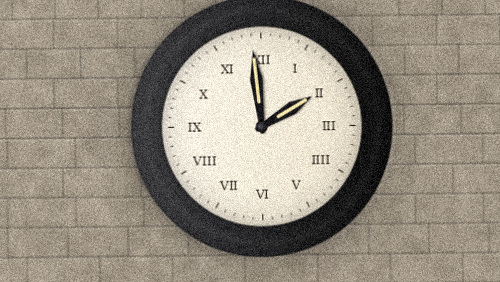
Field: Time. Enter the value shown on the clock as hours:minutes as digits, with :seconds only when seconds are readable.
1:59
